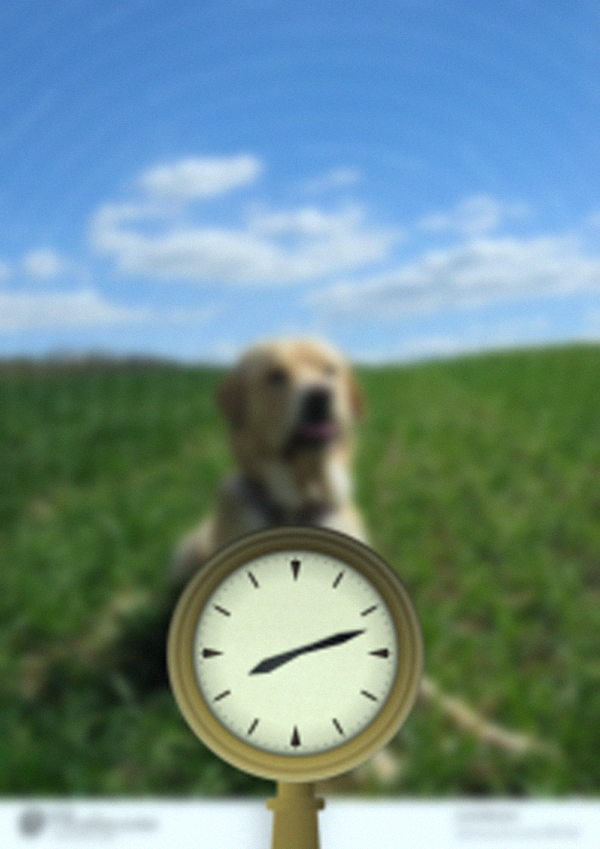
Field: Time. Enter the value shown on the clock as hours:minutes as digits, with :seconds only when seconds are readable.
8:12
